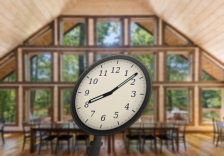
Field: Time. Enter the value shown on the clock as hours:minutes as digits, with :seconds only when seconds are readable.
8:08
